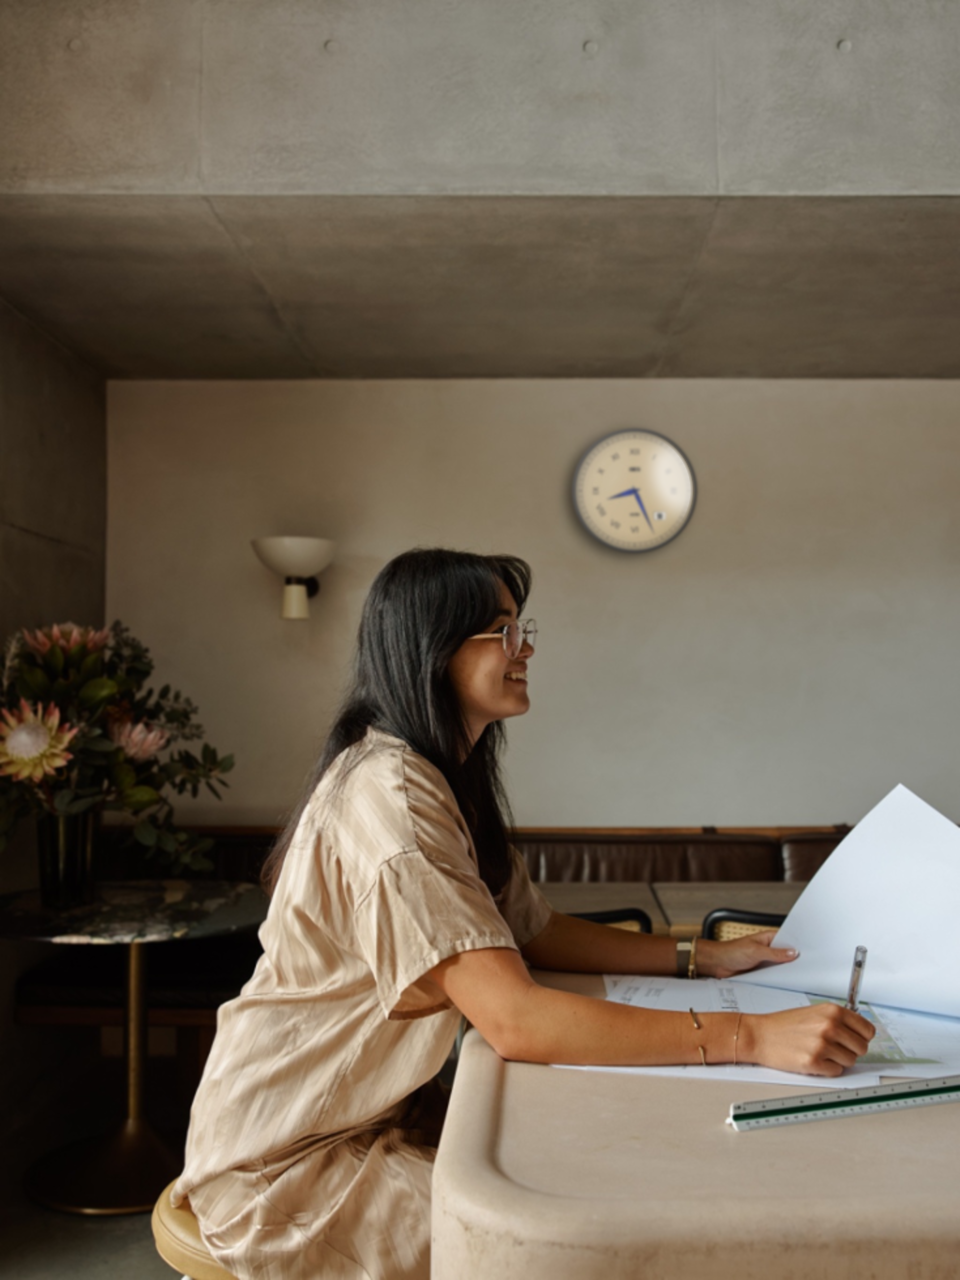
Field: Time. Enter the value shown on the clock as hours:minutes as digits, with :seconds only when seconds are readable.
8:26
